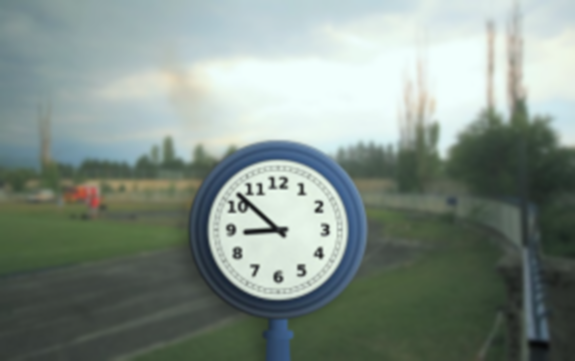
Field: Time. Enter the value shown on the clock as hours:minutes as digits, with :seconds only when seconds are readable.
8:52
